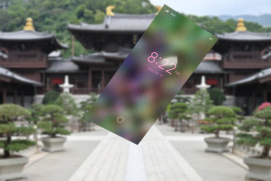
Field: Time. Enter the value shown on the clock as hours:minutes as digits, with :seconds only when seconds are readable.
8:22
